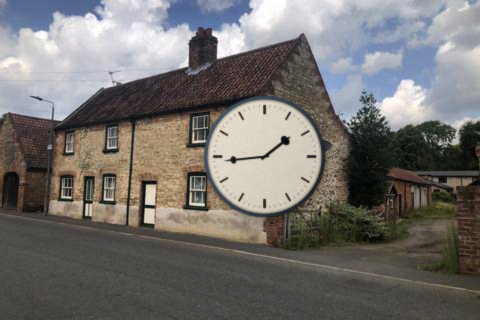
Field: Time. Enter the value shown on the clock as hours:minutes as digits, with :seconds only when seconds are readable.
1:44
